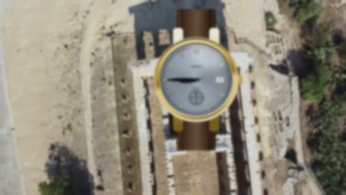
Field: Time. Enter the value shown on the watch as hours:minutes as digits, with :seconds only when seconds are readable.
8:45
